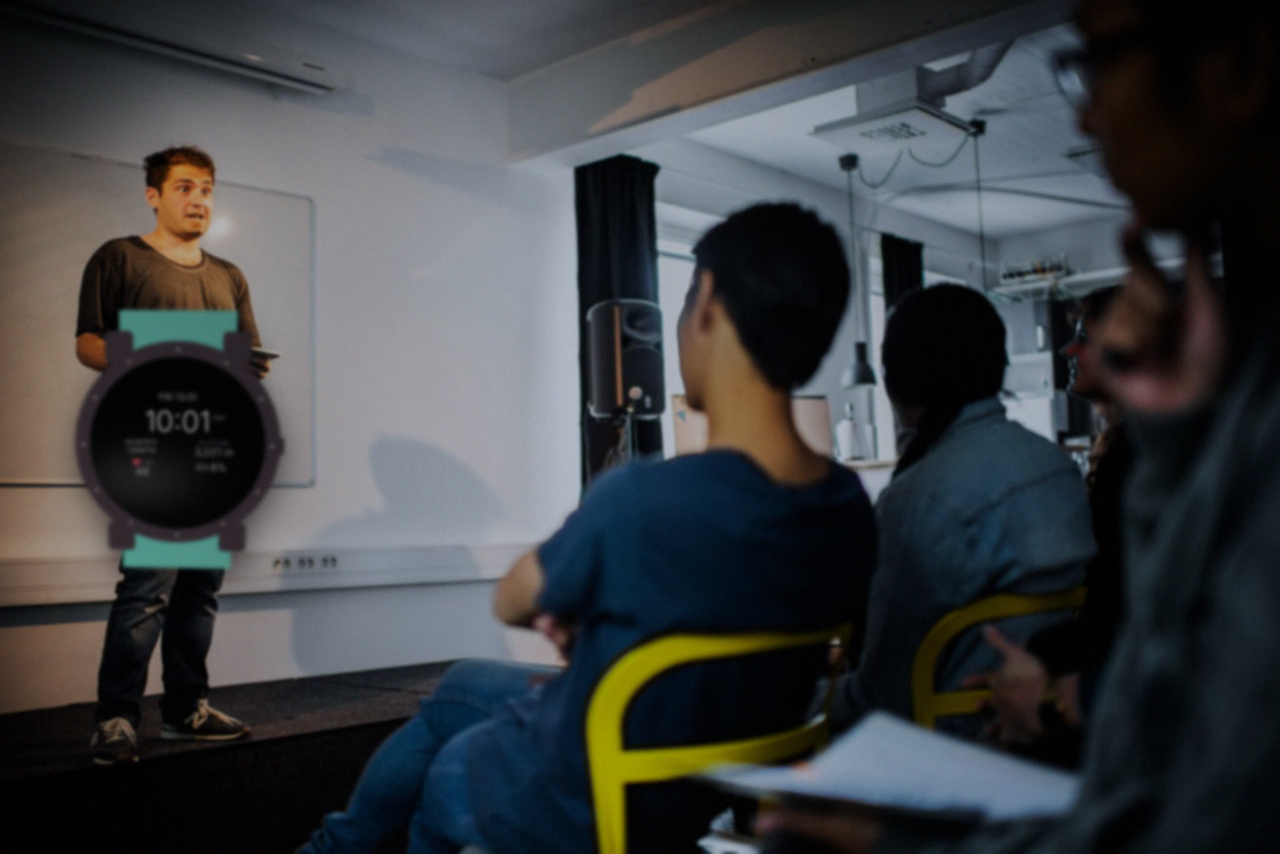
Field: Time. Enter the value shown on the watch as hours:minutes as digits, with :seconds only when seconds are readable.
10:01
